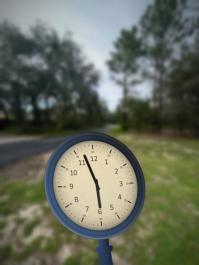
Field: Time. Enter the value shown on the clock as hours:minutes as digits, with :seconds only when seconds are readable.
5:57
